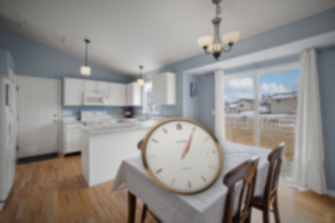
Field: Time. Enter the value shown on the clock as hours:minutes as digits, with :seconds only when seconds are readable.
1:05
